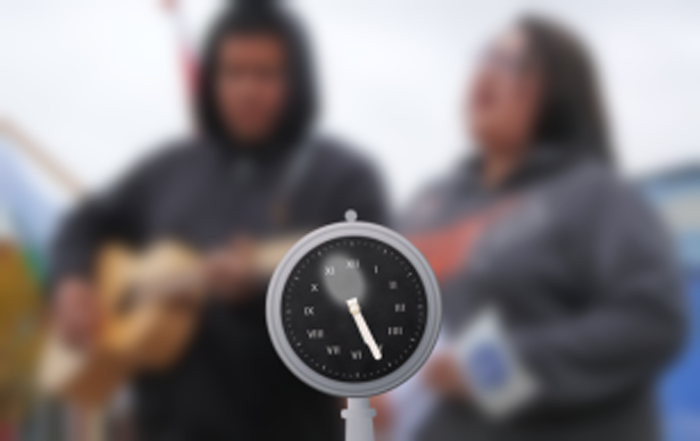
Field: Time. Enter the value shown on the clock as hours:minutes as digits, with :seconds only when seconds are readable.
5:26
